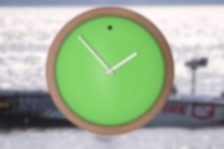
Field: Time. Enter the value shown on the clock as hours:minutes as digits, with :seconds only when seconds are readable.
1:53
